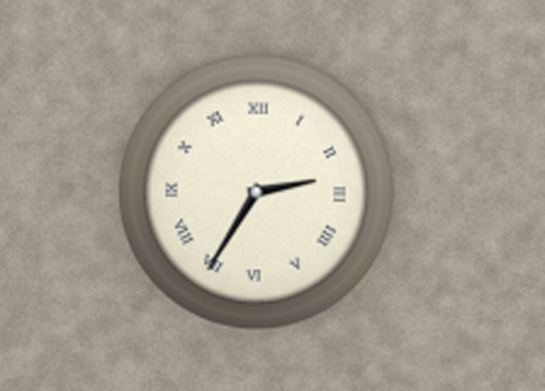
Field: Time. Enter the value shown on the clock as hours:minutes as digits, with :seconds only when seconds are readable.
2:35
